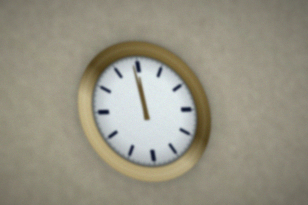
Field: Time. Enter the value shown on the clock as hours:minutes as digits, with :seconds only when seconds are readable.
11:59
